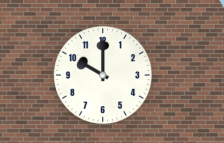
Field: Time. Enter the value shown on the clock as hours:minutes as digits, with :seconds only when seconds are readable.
10:00
